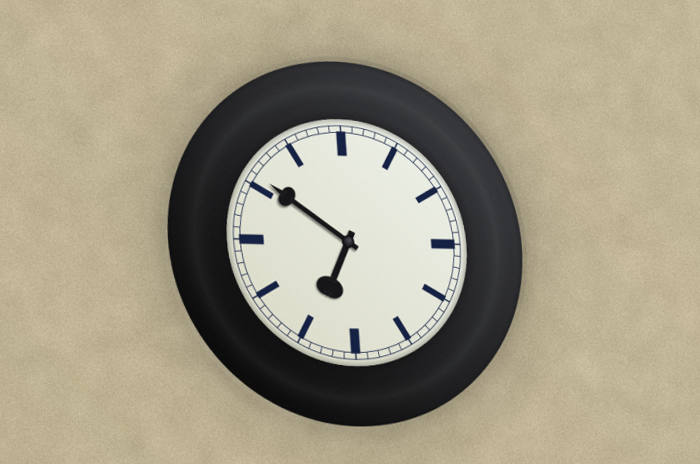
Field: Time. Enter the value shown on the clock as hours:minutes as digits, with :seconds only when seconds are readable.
6:51
